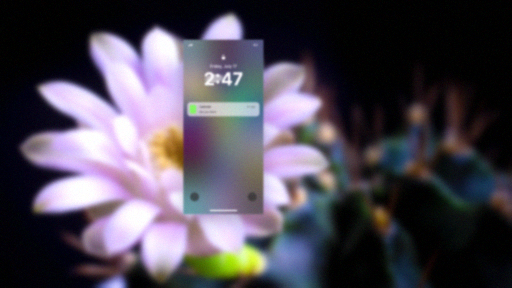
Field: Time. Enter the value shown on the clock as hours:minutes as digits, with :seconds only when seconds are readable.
2:47
